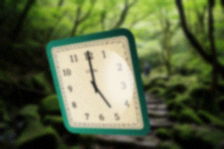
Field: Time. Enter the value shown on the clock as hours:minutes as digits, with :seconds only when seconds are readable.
5:00
